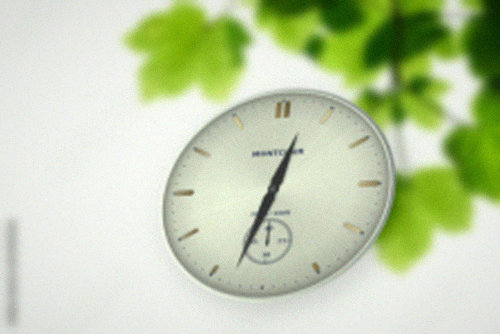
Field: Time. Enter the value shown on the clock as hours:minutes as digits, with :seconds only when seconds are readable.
12:33
